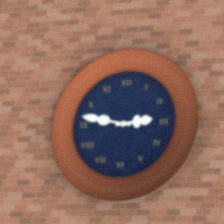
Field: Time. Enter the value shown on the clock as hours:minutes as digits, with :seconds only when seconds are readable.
2:47
